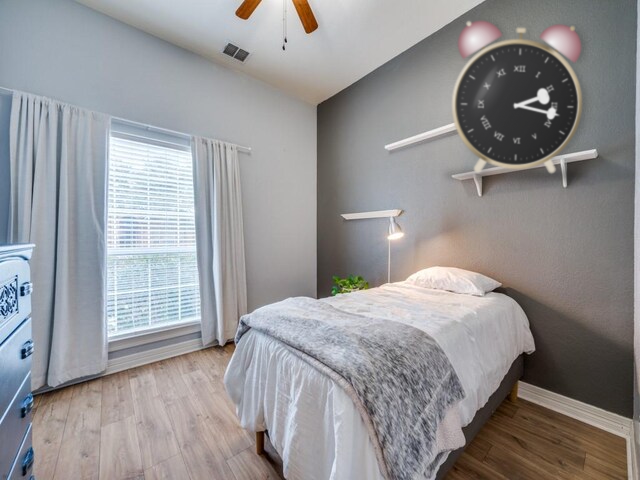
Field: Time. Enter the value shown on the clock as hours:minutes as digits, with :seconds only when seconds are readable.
2:17
